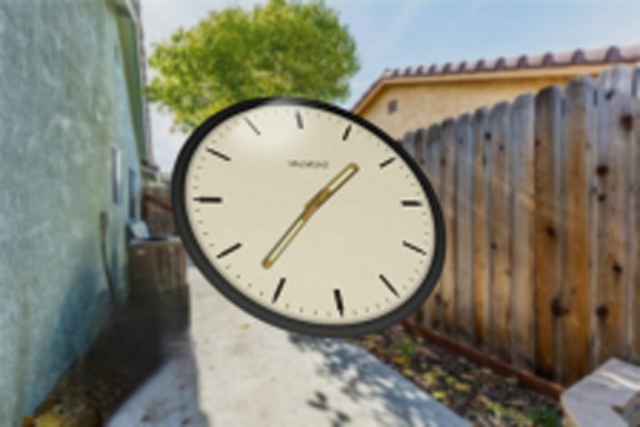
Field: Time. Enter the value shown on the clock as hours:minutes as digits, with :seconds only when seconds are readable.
1:37
